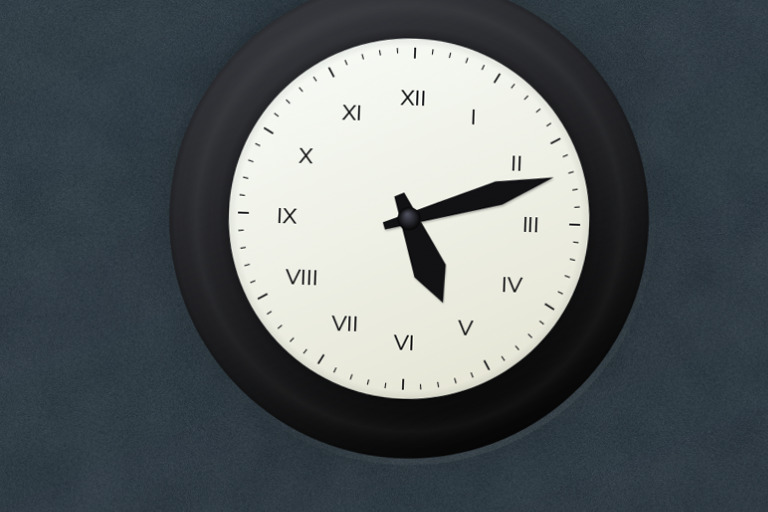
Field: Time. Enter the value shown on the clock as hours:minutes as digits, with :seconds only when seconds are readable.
5:12
